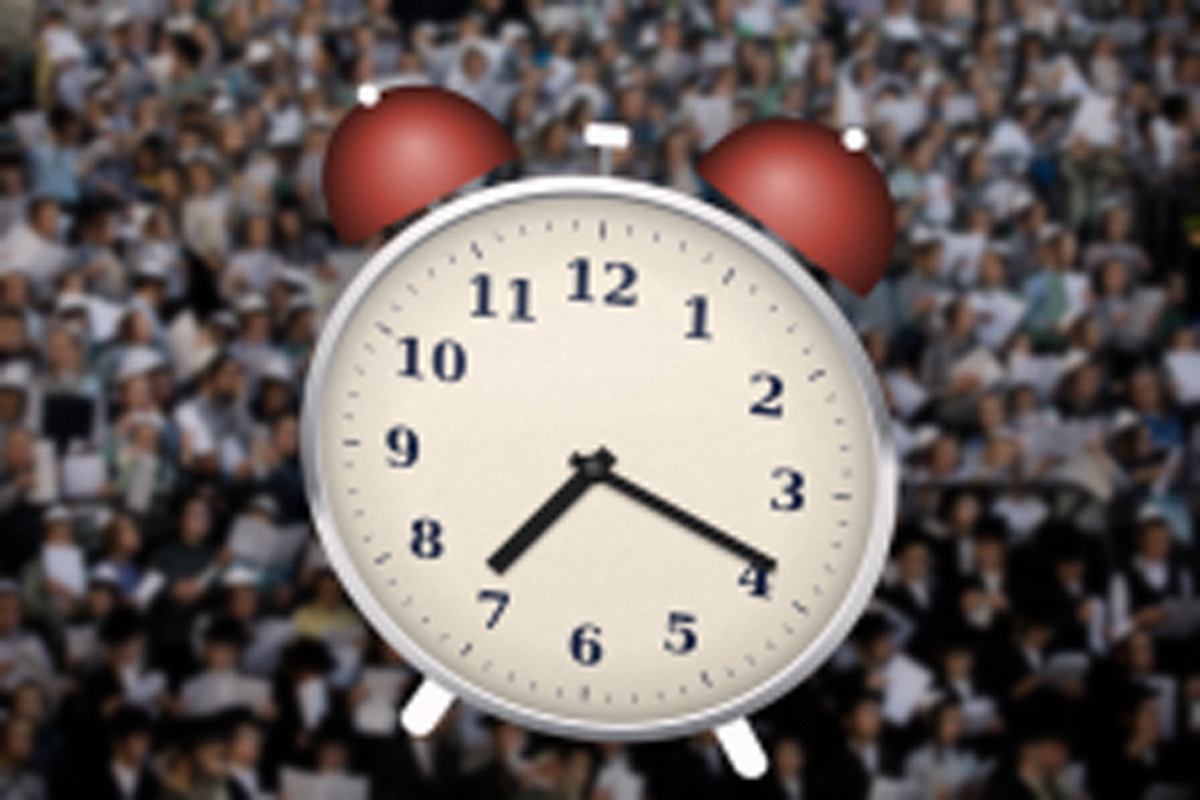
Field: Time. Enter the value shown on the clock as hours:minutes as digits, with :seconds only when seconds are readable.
7:19
